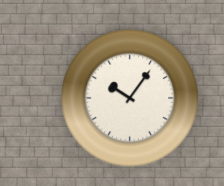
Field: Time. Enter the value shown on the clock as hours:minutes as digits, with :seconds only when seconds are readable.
10:06
